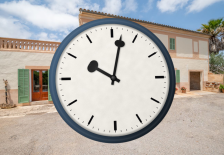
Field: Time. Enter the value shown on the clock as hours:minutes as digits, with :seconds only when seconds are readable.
10:02
